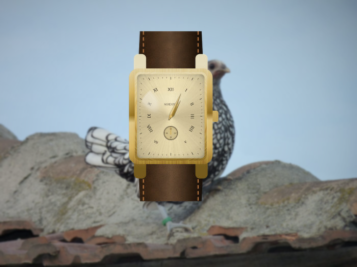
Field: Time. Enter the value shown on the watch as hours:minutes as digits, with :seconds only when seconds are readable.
1:04
